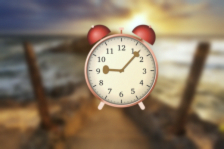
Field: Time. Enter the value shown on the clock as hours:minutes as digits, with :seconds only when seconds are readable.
9:07
